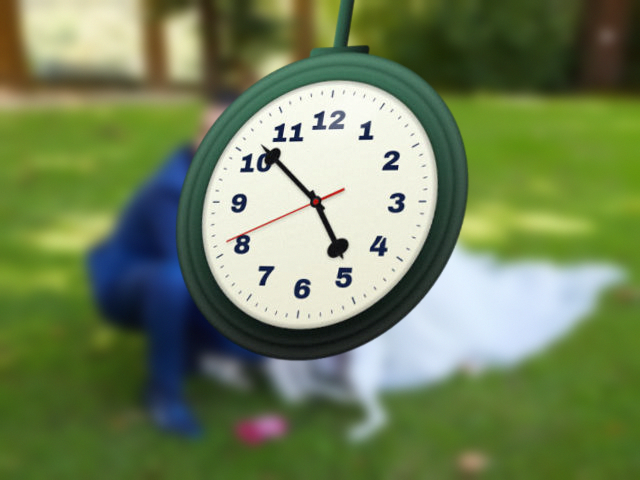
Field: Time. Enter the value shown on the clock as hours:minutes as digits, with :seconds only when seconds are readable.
4:51:41
